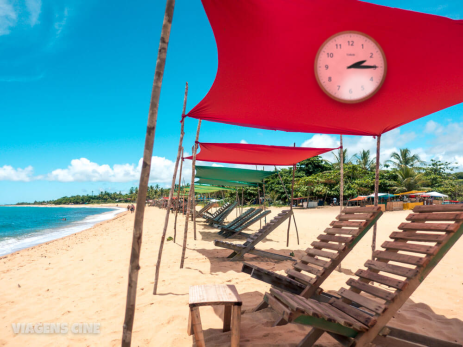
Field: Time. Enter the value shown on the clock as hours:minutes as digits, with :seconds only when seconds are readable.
2:15
